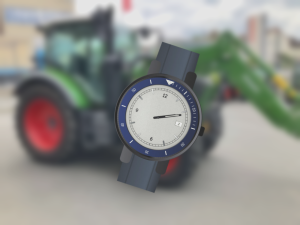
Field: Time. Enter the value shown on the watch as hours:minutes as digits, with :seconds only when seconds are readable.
2:11
